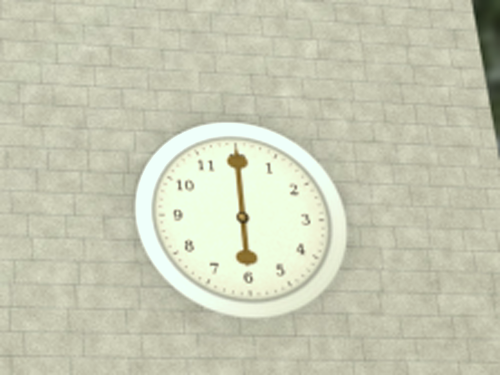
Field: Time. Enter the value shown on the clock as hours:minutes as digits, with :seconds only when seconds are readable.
6:00
